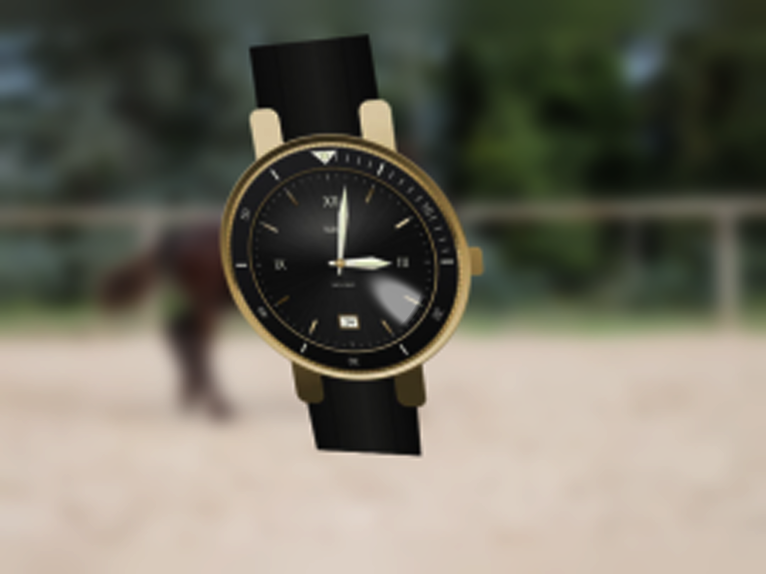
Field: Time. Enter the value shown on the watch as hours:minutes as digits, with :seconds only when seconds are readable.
3:02
